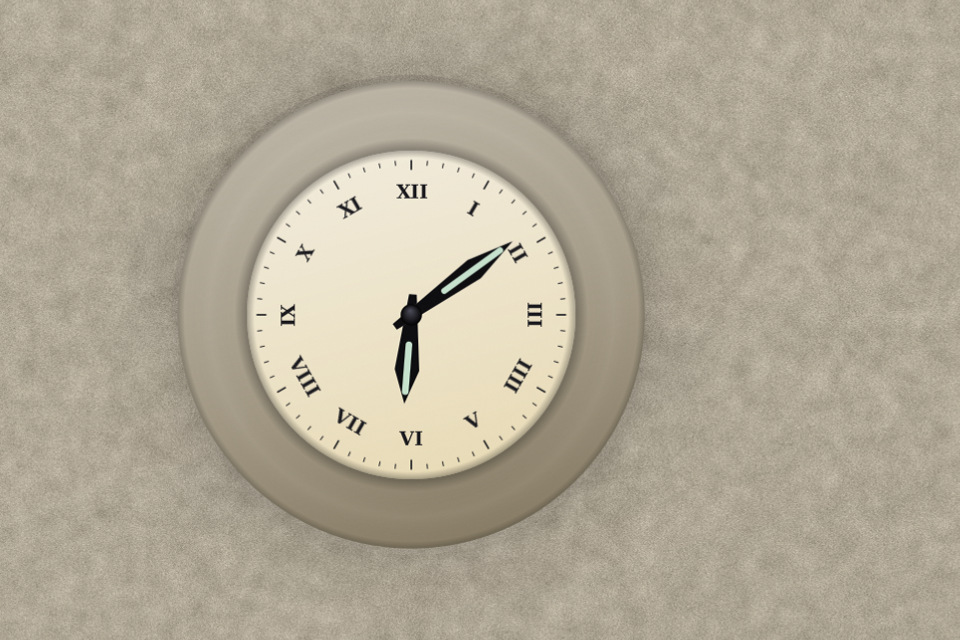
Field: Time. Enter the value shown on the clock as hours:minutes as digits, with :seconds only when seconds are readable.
6:09
